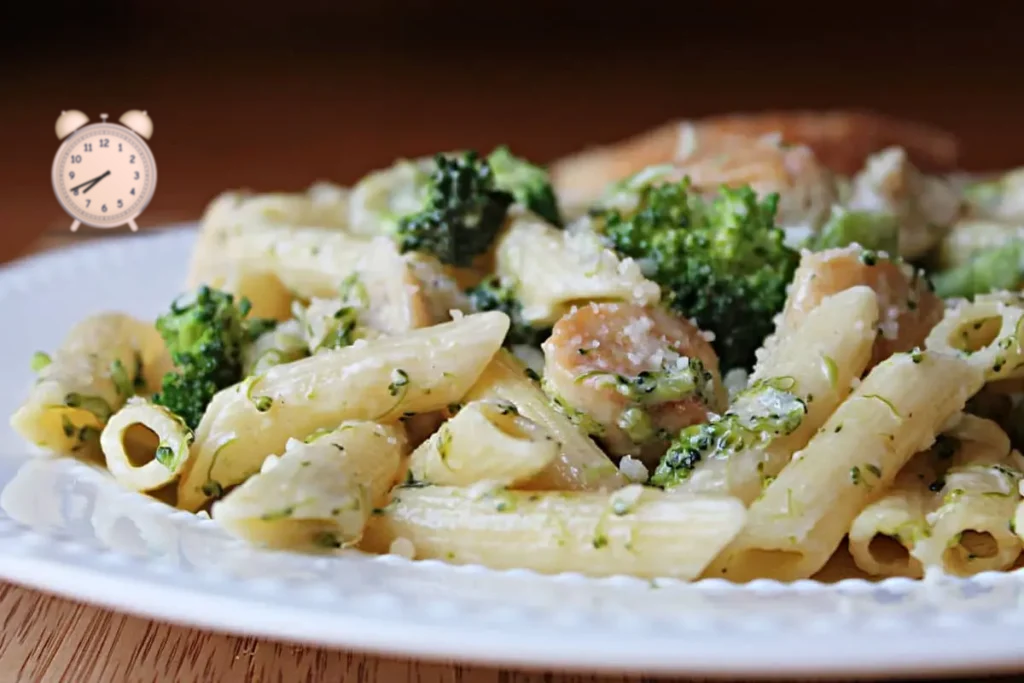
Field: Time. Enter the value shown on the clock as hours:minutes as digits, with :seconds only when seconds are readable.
7:41
